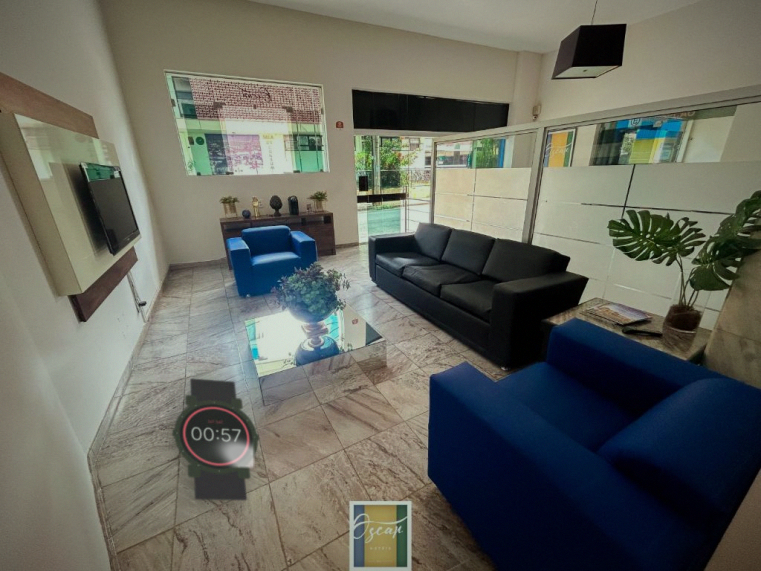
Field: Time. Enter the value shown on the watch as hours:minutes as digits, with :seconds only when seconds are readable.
0:57
